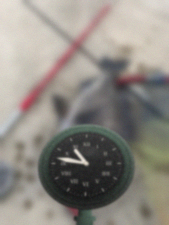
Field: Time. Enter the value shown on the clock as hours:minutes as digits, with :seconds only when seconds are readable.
10:47
